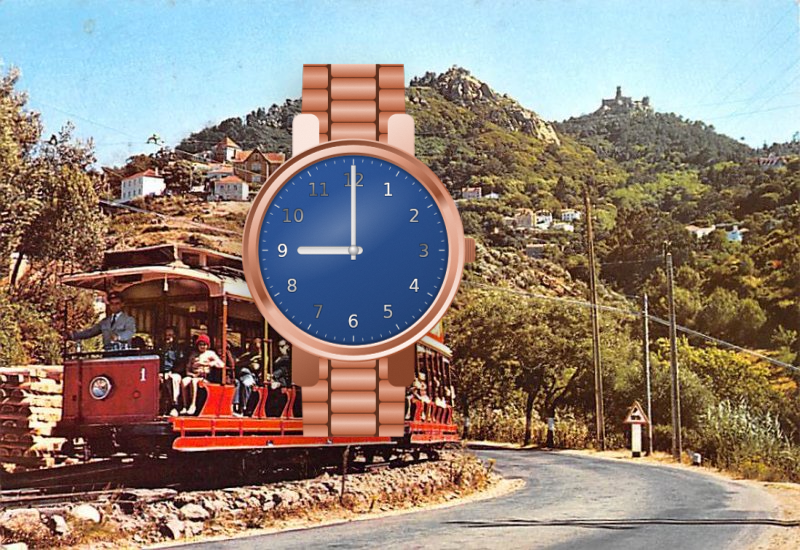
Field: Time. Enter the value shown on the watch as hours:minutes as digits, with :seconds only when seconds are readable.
9:00
